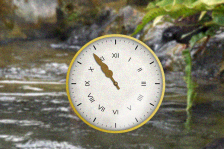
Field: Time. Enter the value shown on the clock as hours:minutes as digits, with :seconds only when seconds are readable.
10:54
